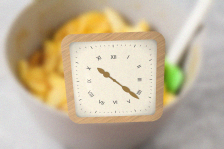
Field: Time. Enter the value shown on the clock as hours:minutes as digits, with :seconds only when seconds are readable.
10:22
